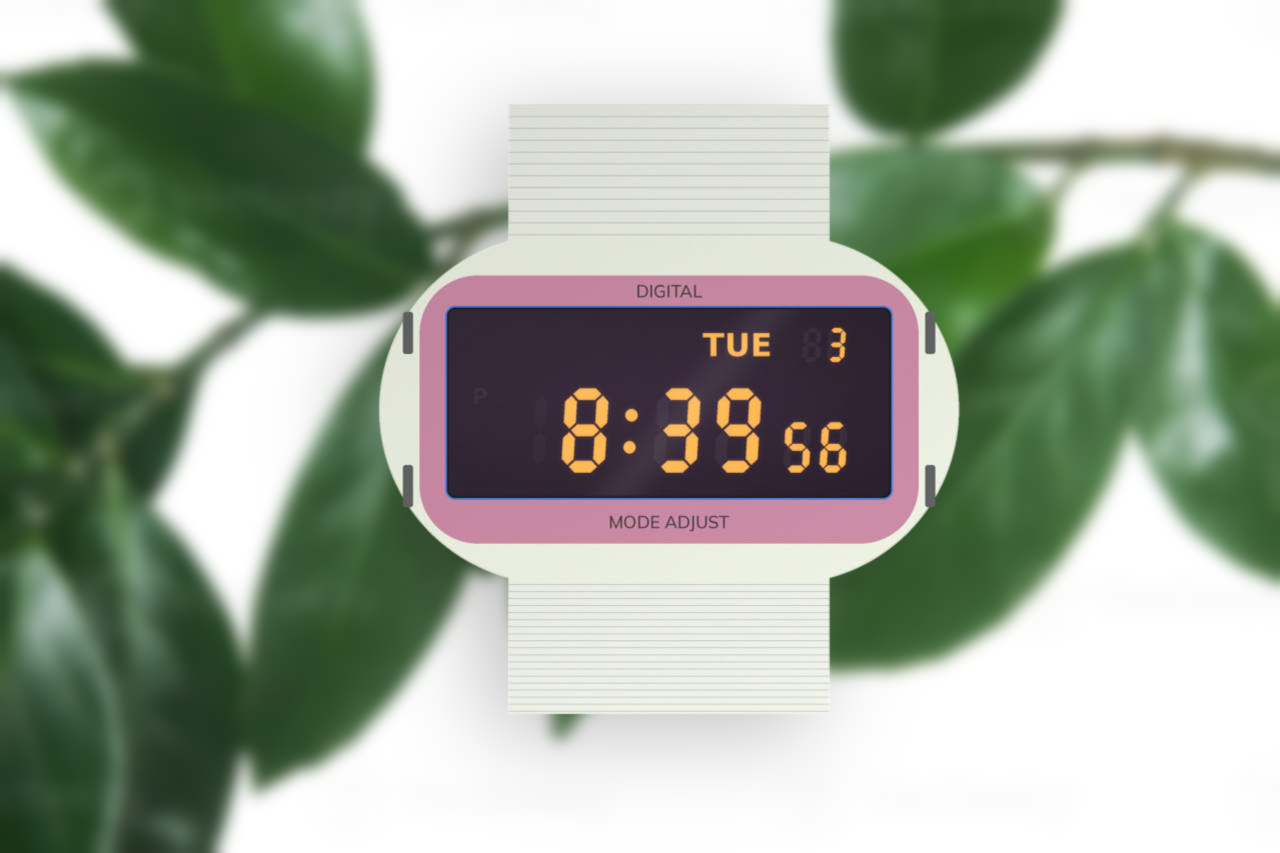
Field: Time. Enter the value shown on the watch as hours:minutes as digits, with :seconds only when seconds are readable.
8:39:56
